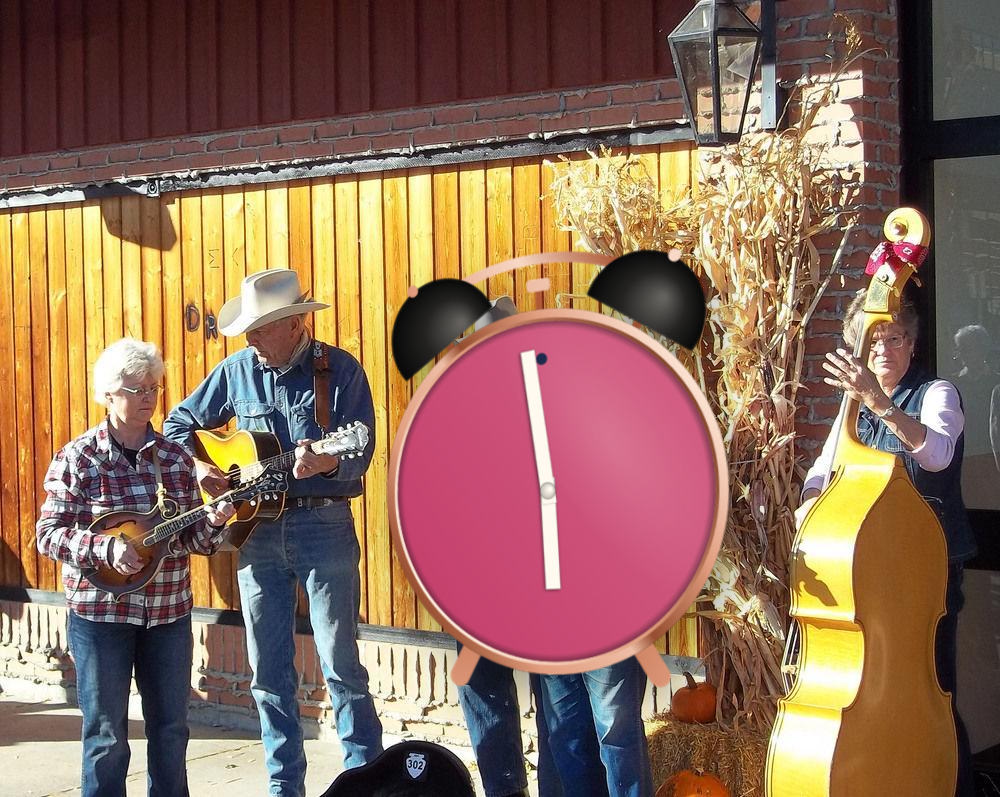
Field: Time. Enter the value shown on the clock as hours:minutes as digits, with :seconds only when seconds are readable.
5:59
